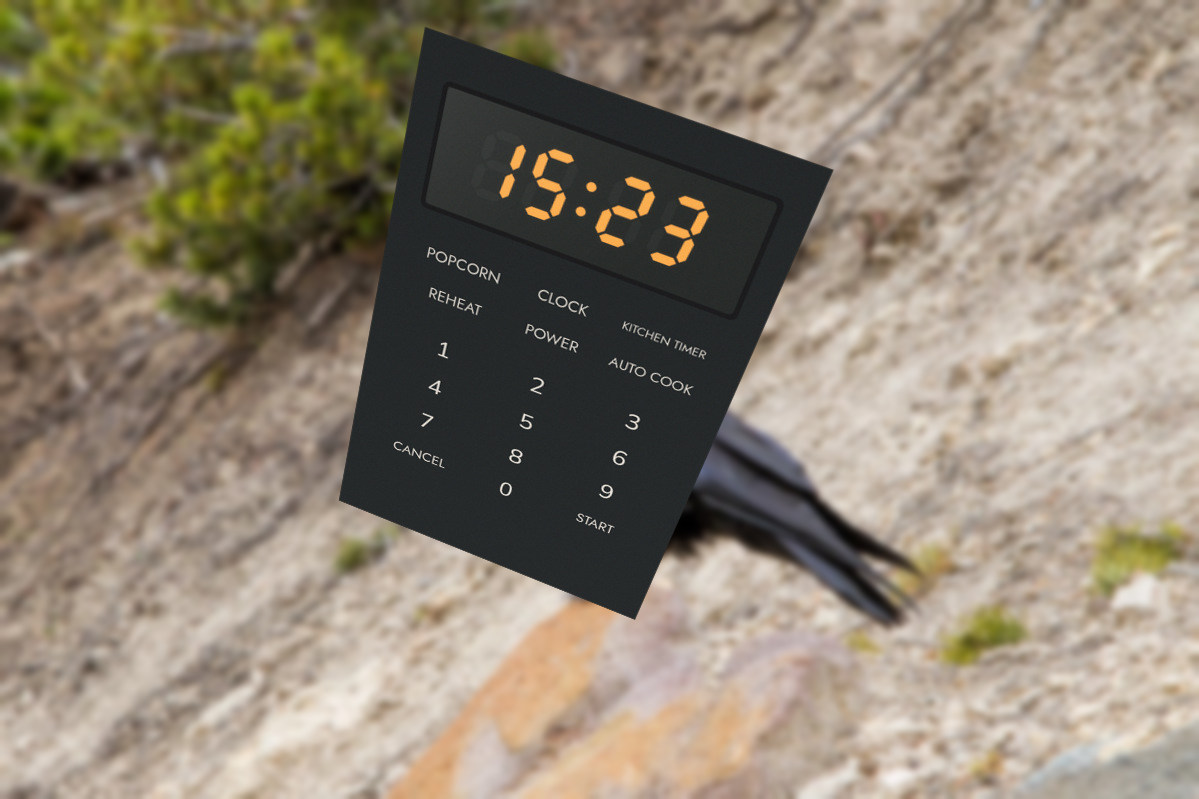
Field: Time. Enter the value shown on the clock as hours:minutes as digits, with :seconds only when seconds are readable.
15:23
